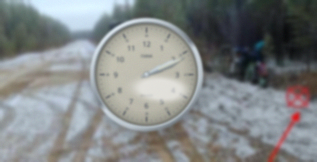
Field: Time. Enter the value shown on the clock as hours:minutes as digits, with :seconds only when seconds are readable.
2:11
